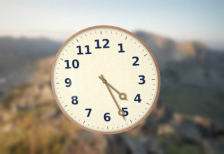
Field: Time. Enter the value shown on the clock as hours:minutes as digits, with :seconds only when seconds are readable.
4:26
